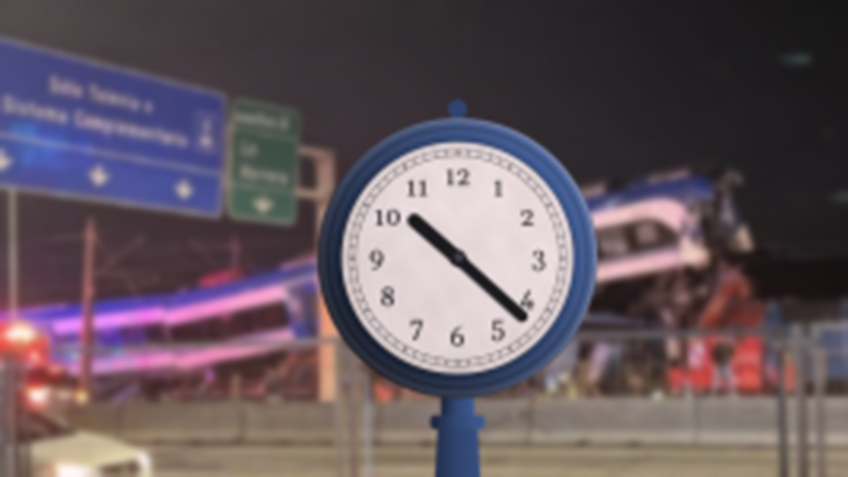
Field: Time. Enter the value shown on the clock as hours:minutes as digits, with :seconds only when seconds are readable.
10:22
